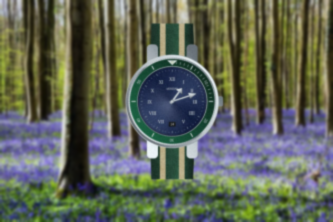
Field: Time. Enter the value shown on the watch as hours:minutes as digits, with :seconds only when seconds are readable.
1:12
